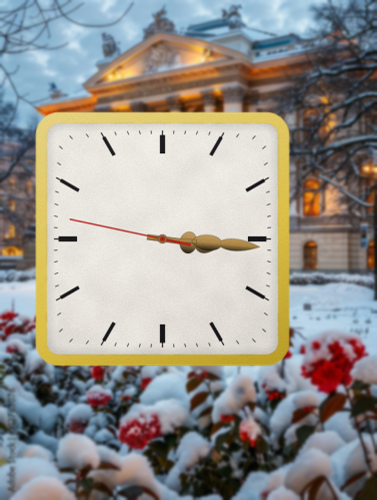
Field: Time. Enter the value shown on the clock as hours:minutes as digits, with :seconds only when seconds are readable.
3:15:47
